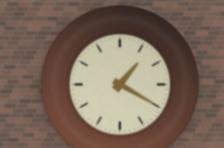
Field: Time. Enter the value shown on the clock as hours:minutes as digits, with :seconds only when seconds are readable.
1:20
